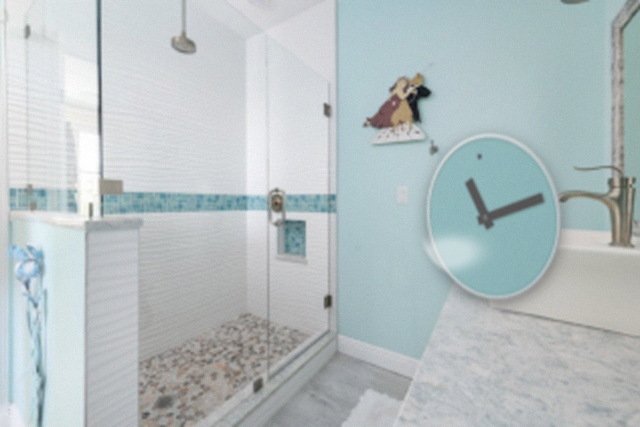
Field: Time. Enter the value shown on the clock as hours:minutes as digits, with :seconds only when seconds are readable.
11:13
